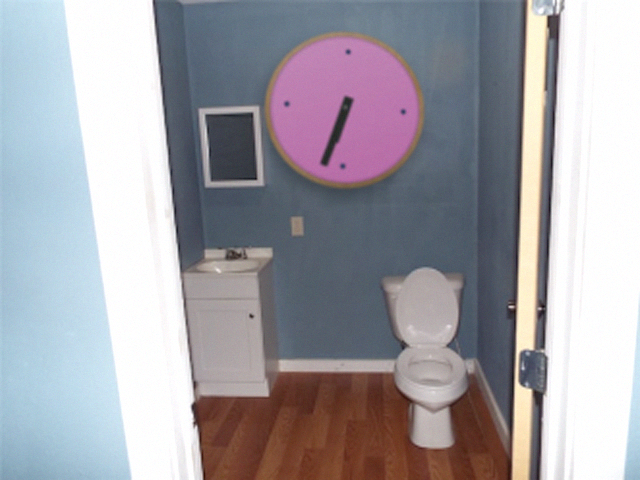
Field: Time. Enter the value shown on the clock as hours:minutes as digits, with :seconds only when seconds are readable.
6:33
